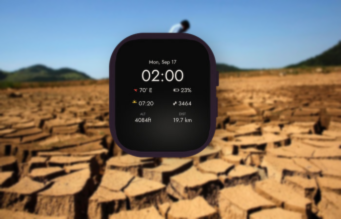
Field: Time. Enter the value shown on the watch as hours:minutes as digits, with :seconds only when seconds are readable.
2:00
